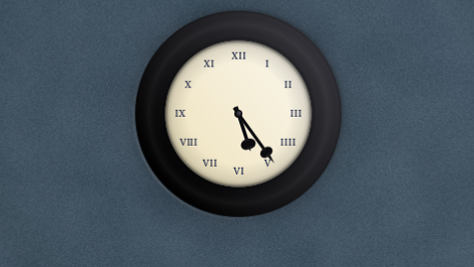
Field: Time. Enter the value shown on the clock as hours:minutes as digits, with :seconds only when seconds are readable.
5:24
